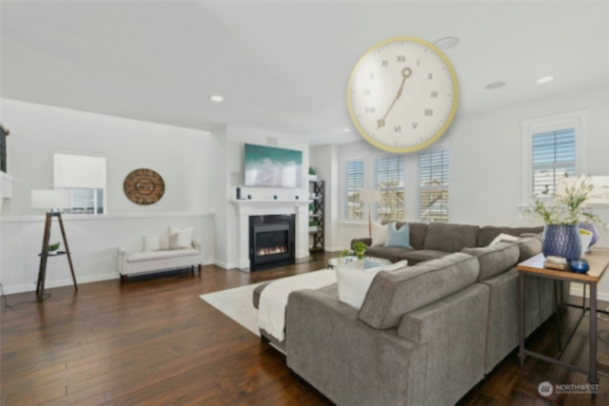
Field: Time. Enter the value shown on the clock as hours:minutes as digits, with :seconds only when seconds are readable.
12:35
